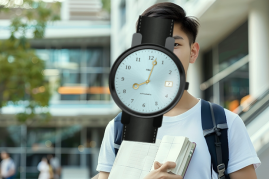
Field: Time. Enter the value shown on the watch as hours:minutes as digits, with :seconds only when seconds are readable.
8:02
